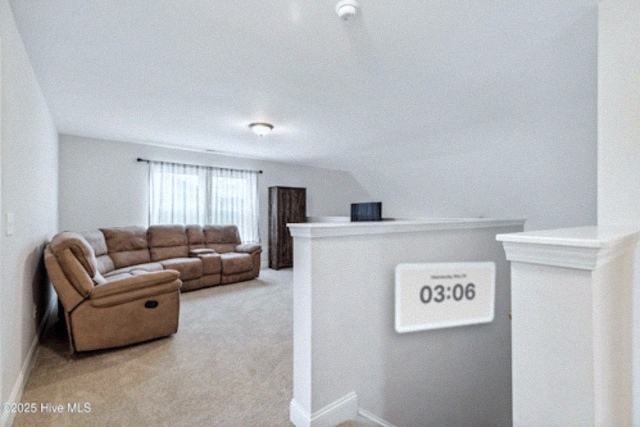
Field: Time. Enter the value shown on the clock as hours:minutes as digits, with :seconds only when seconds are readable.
3:06
